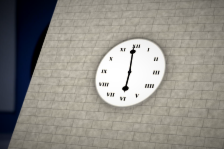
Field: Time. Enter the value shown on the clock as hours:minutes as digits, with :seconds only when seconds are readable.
5:59
